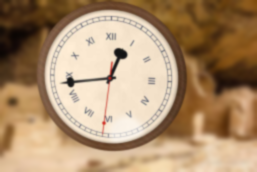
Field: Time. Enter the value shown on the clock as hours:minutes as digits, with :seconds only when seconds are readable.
12:43:31
